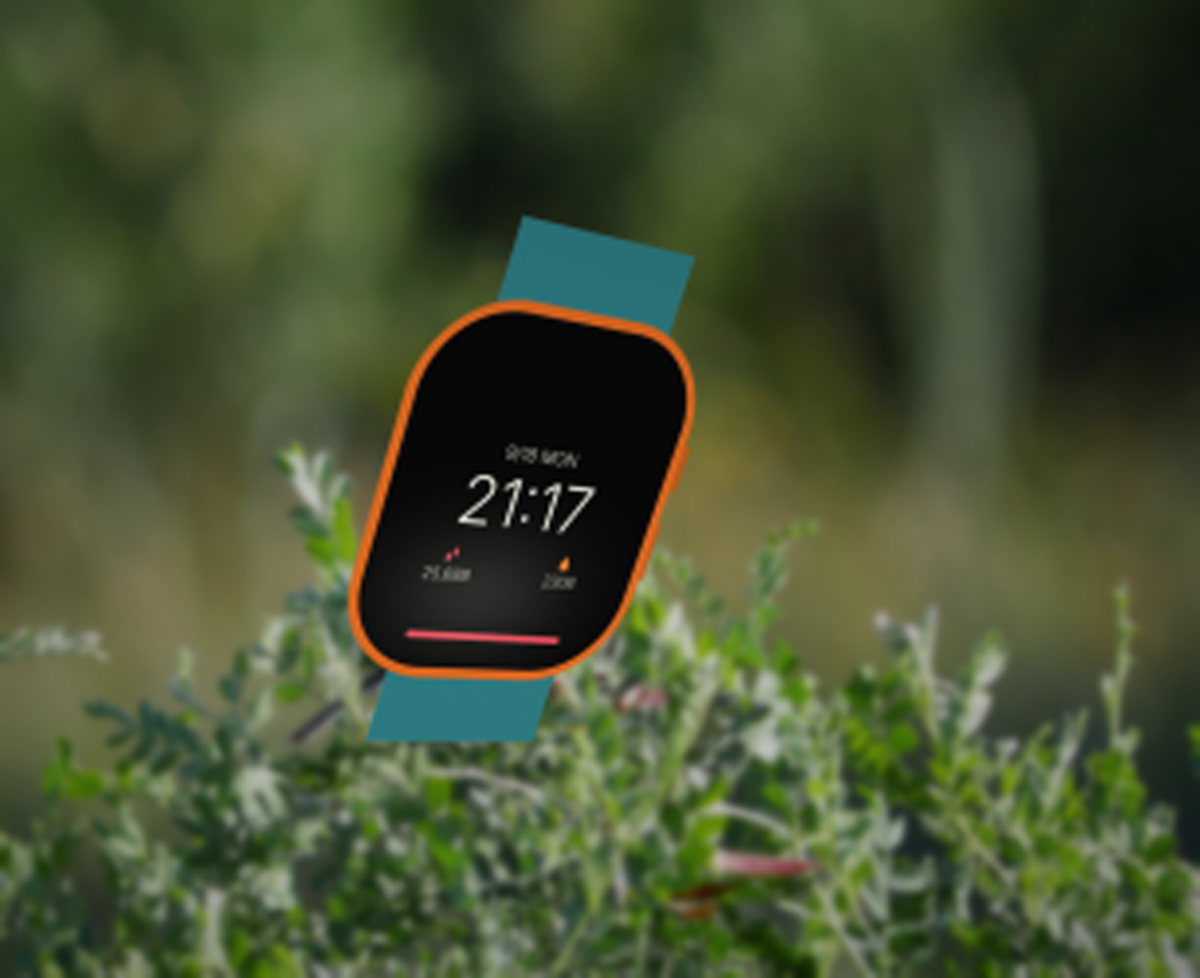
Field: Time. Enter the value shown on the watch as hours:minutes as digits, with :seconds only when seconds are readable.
21:17
